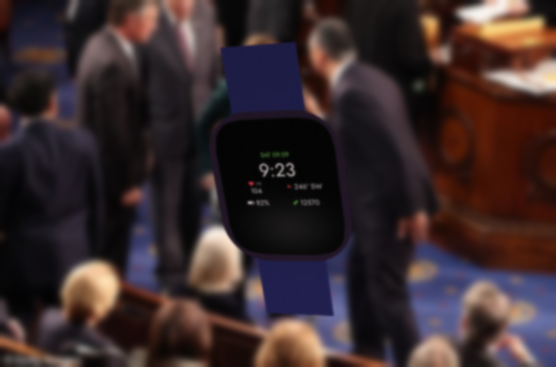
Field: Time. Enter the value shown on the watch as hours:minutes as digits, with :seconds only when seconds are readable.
9:23
